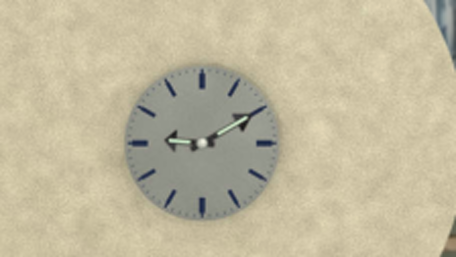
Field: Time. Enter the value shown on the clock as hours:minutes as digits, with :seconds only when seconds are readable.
9:10
